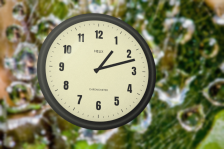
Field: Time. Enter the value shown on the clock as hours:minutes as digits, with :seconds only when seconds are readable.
1:12
